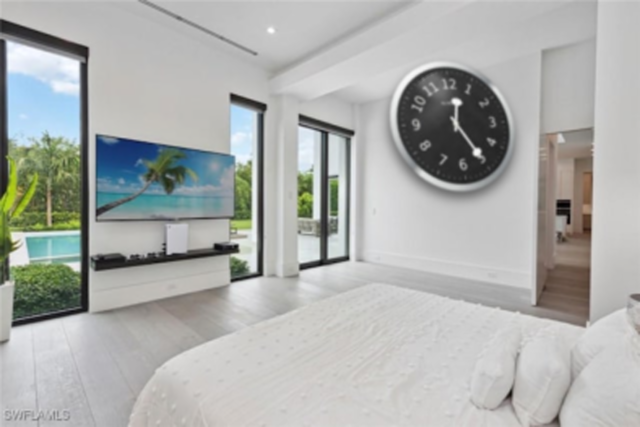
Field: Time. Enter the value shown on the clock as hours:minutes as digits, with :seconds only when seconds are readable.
12:25
